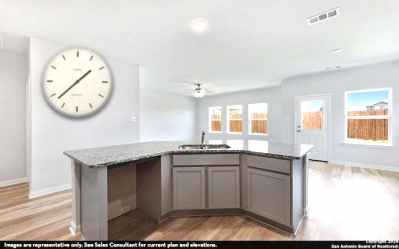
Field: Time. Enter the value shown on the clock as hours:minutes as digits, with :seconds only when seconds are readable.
1:38
